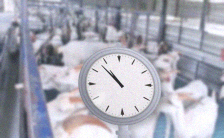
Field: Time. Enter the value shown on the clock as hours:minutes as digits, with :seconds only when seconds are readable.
10:53
